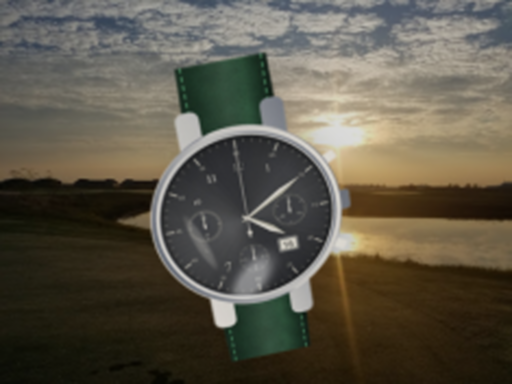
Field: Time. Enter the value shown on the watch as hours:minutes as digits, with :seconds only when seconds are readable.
4:10
